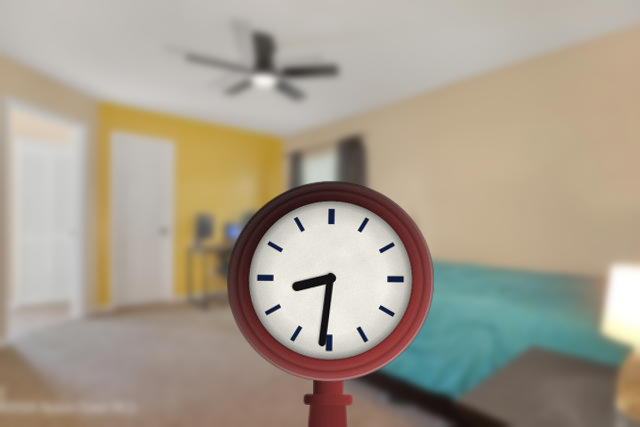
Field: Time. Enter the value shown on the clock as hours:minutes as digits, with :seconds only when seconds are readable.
8:31
